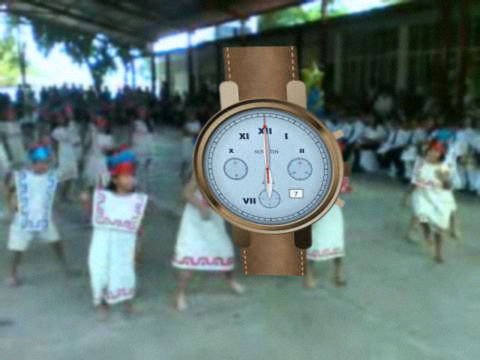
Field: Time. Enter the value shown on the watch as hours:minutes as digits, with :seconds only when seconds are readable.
6:00
